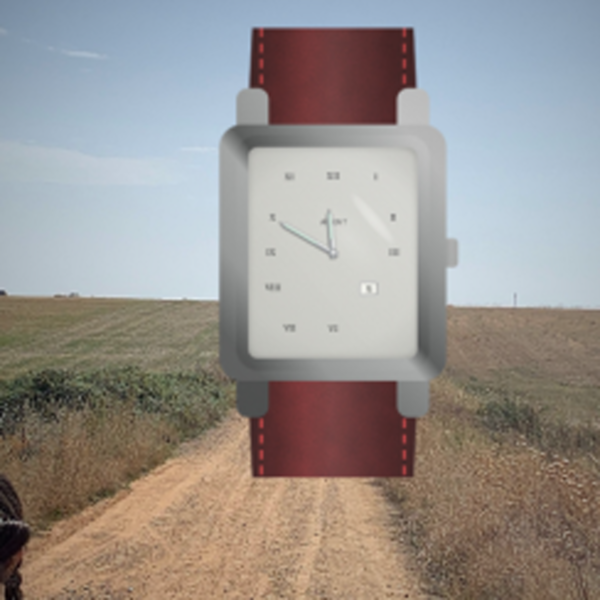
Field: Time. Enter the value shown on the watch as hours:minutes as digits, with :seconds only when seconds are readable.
11:50
